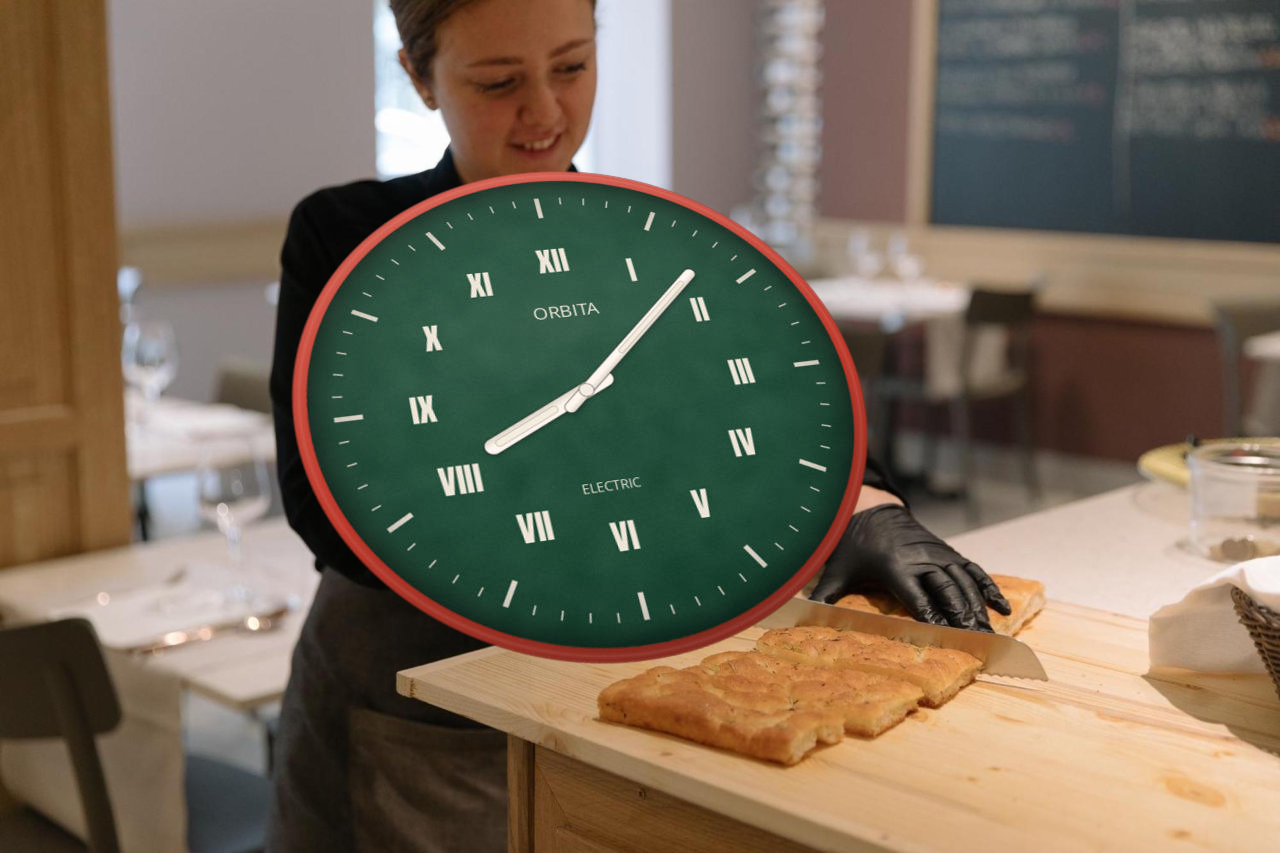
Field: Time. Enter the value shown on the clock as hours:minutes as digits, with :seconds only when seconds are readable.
8:08
